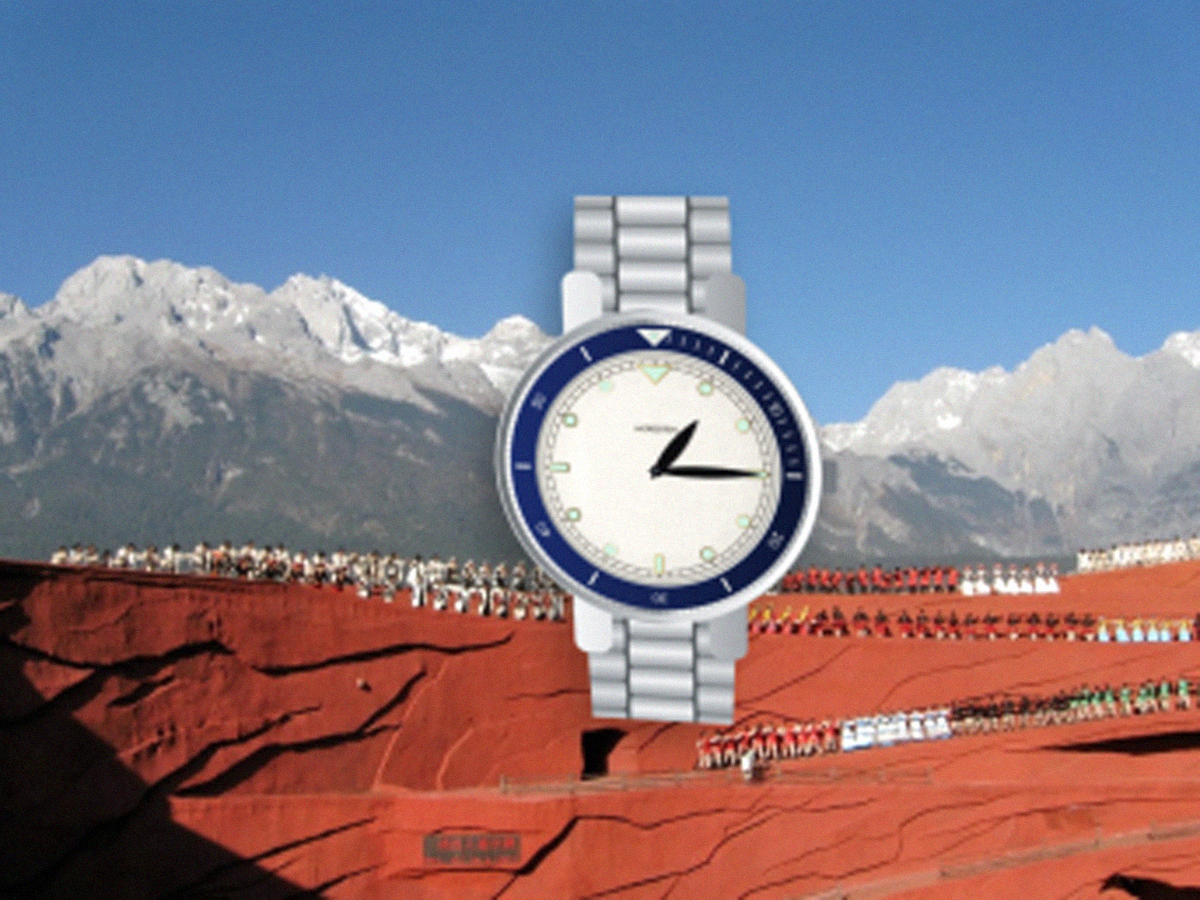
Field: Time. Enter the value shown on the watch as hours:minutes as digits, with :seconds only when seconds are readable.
1:15
